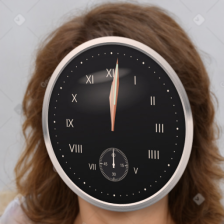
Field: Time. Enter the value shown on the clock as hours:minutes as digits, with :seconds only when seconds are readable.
12:01
